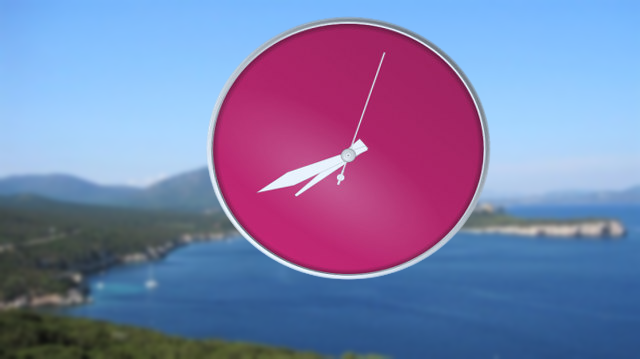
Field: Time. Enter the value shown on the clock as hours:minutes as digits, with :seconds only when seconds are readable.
7:41:03
